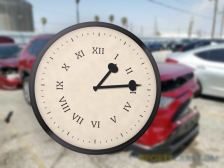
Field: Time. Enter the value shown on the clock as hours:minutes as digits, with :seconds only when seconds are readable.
1:14
